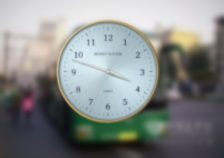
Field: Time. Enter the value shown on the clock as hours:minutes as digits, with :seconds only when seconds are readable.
3:48
